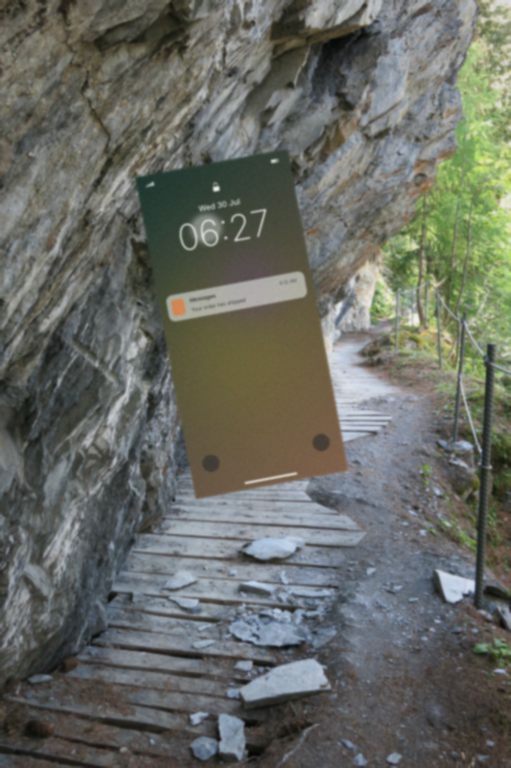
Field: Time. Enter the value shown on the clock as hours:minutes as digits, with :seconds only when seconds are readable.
6:27
